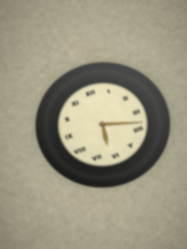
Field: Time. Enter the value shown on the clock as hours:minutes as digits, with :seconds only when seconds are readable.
6:18
